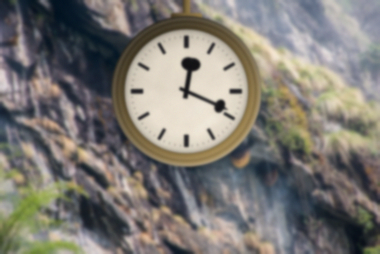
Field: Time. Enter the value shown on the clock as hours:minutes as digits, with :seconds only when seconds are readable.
12:19
